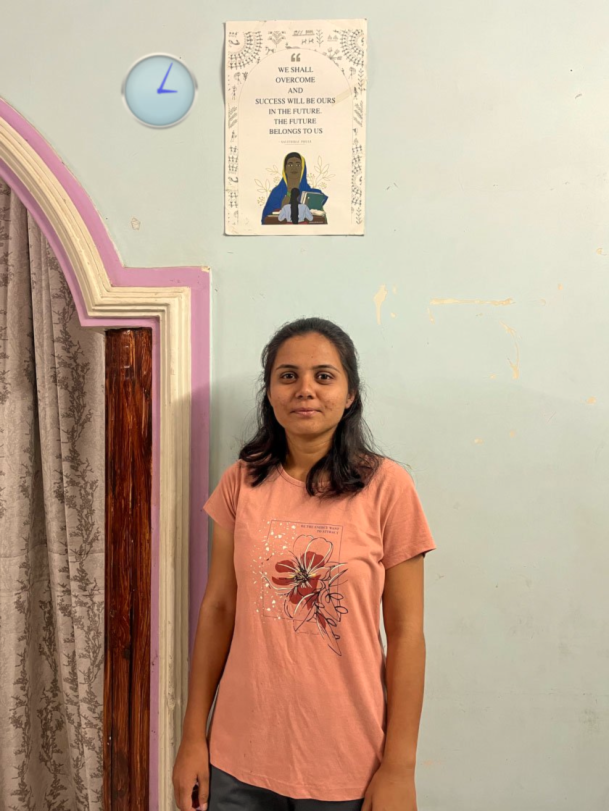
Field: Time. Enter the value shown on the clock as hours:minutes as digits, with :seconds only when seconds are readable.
3:04
